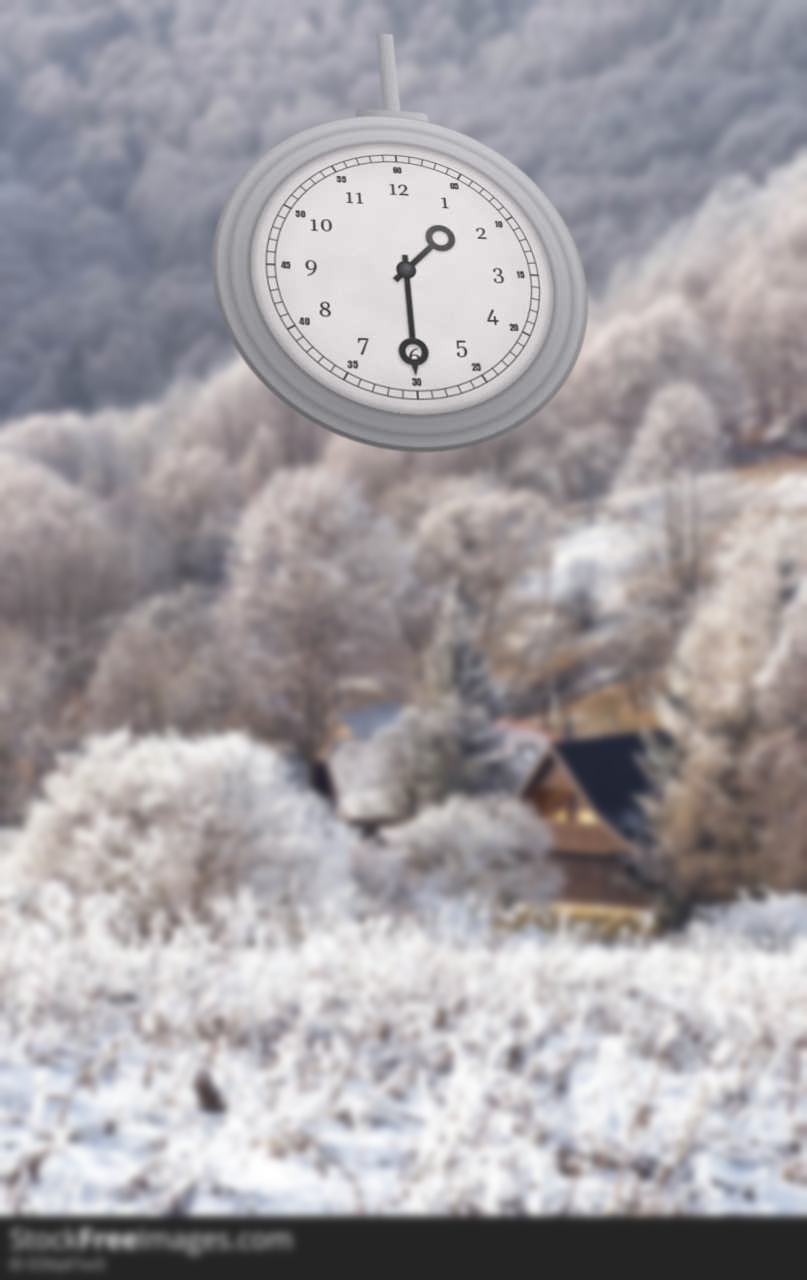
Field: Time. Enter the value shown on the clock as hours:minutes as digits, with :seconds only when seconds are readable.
1:30
